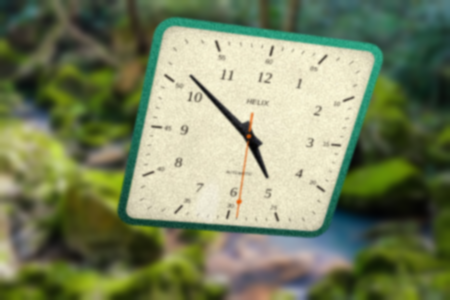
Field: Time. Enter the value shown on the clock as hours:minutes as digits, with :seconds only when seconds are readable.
4:51:29
